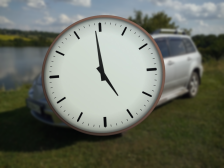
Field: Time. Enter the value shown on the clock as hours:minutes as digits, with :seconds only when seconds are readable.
4:59
